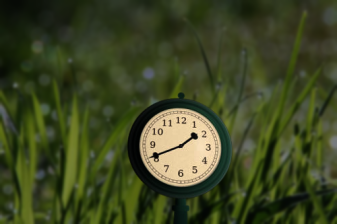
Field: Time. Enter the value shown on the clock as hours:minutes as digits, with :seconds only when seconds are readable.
1:41
